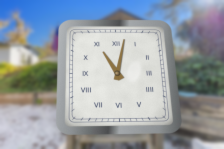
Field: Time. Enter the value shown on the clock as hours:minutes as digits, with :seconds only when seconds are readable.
11:02
